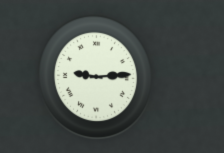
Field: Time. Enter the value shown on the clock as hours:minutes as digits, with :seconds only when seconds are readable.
9:14
